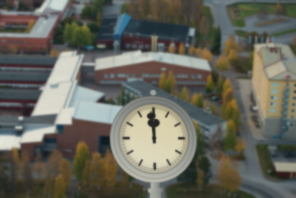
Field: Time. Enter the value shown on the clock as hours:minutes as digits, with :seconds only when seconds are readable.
11:59
